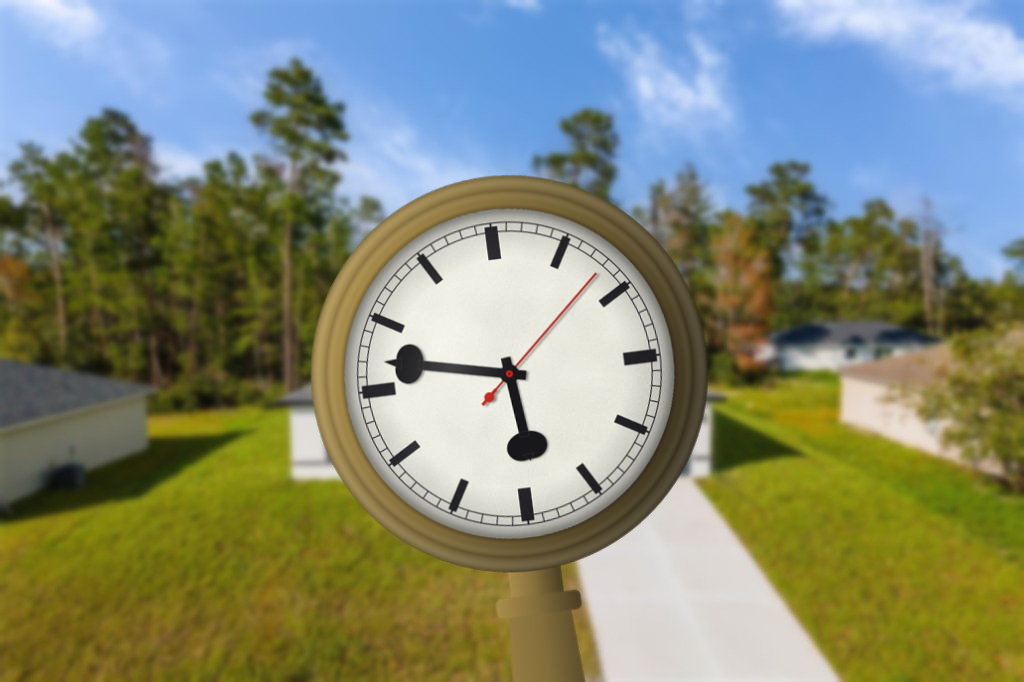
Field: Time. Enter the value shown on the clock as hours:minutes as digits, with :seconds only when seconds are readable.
5:47:08
